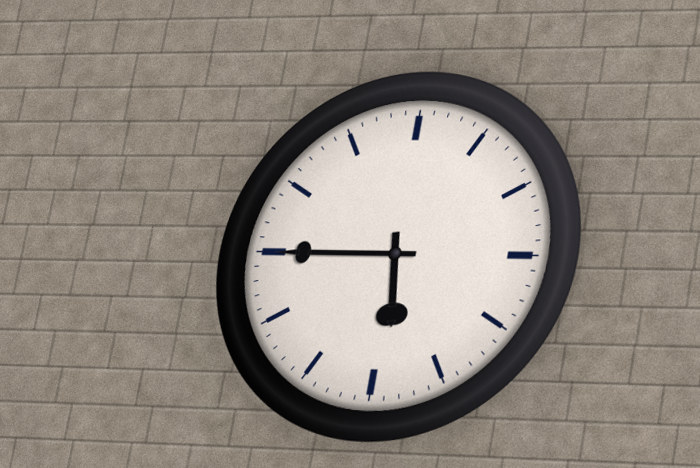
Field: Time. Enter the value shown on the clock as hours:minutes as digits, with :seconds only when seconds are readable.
5:45
